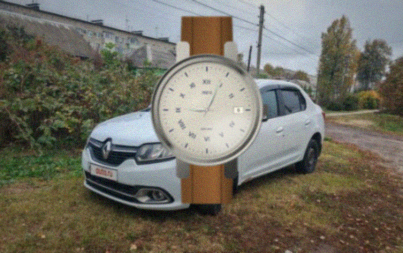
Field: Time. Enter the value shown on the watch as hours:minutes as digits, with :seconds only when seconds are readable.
9:04
